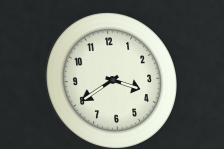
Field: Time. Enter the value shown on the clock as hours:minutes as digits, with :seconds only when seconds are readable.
3:40
